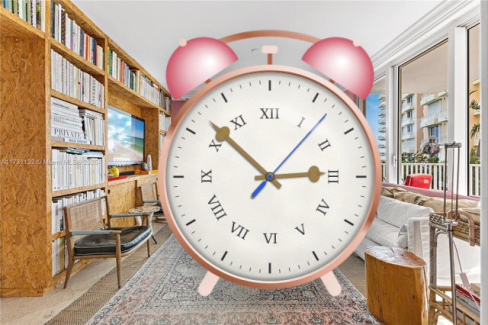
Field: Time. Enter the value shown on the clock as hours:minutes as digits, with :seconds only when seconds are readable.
2:52:07
